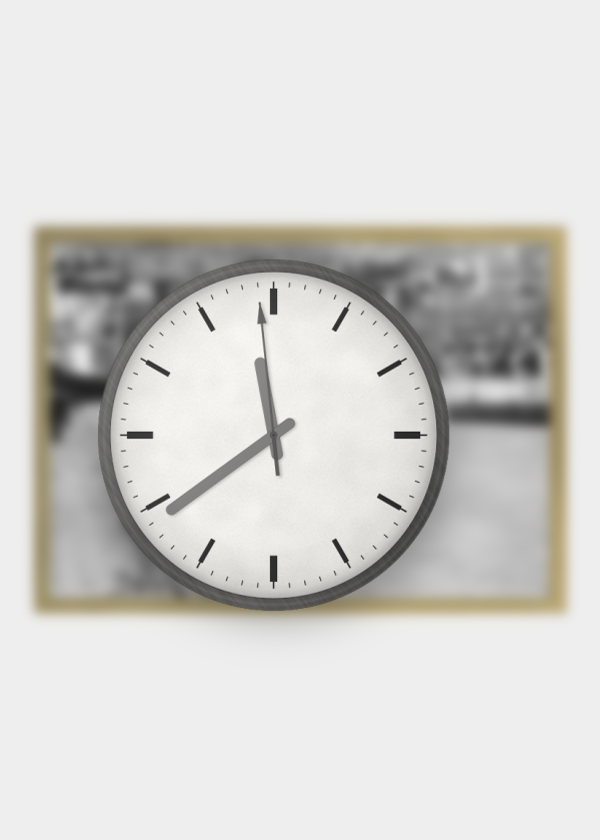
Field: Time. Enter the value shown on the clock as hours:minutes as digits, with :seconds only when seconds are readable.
11:38:59
